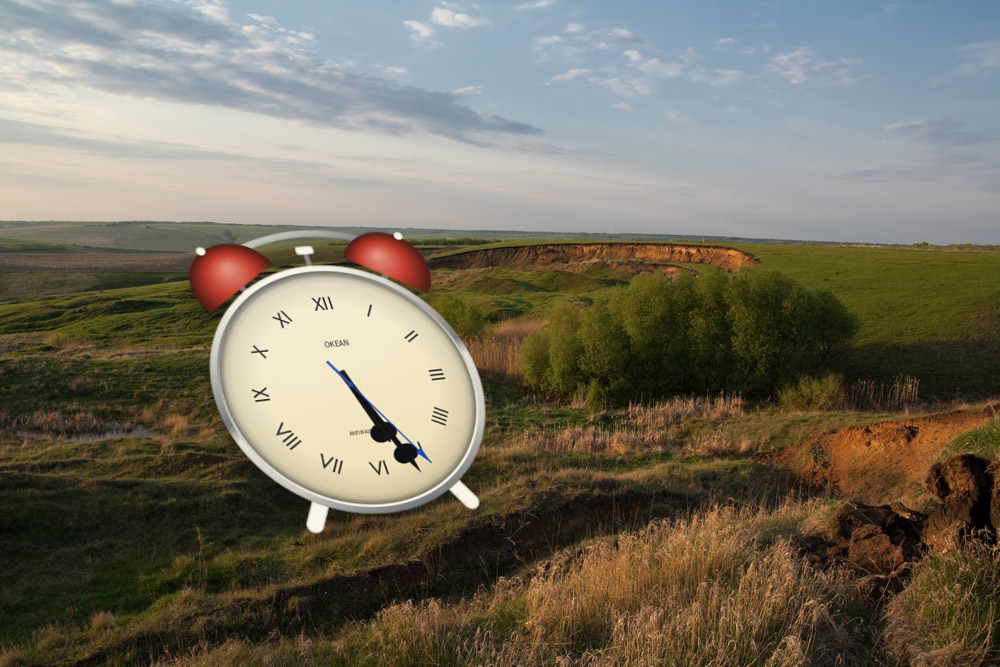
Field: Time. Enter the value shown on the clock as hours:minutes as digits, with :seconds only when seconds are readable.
5:26:25
